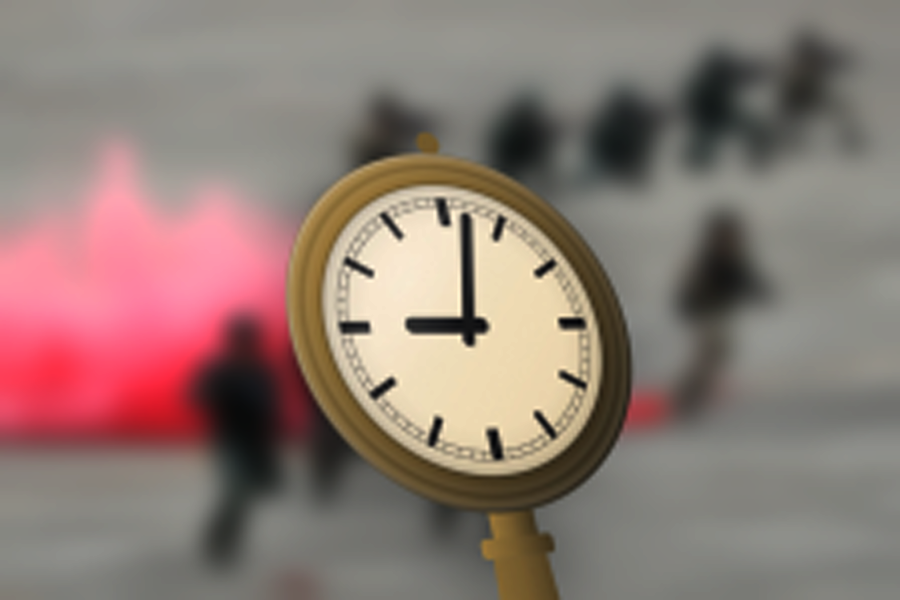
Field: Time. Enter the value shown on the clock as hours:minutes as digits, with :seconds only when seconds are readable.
9:02
